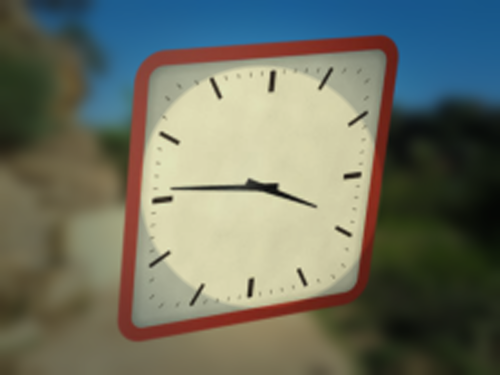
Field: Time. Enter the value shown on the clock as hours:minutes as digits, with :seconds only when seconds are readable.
3:46
